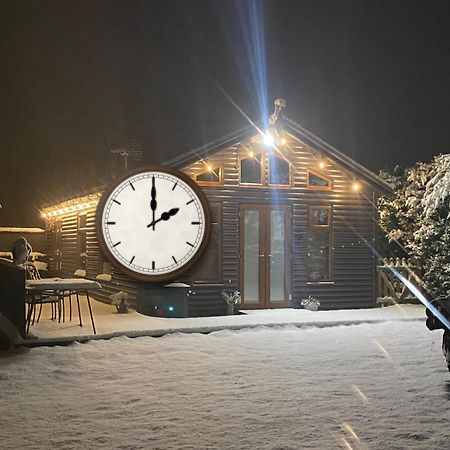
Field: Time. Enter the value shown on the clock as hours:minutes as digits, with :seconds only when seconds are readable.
2:00
